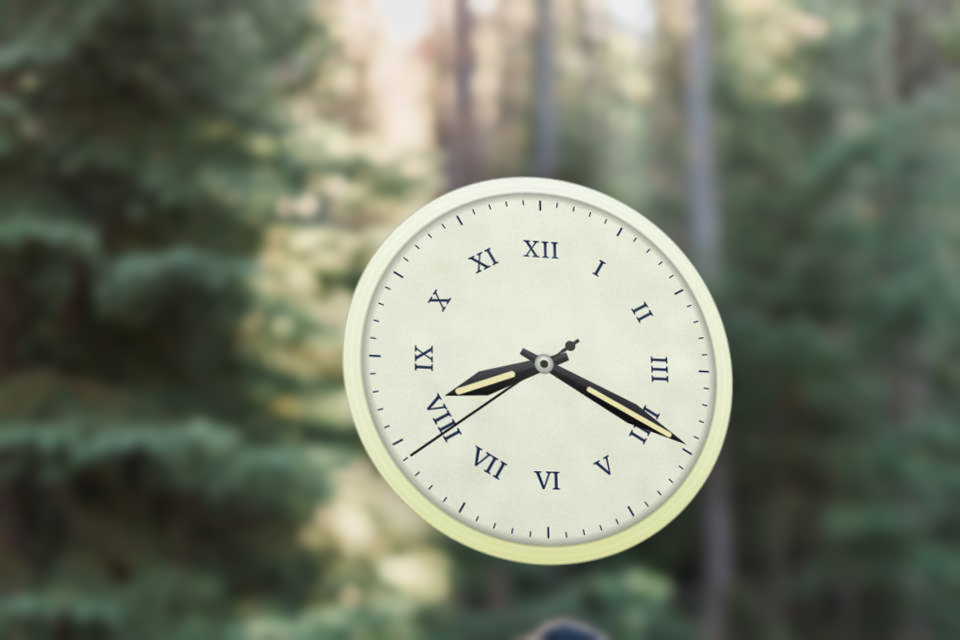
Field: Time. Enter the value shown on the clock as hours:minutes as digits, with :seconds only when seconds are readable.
8:19:39
